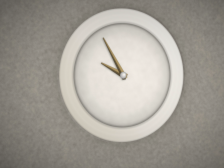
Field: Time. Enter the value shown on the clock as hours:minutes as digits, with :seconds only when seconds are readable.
9:55
